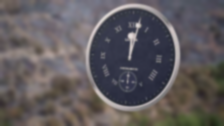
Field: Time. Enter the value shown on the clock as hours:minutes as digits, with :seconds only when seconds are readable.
12:02
